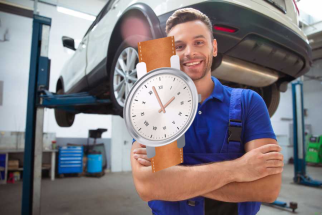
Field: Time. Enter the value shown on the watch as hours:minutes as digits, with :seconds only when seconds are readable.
1:57
